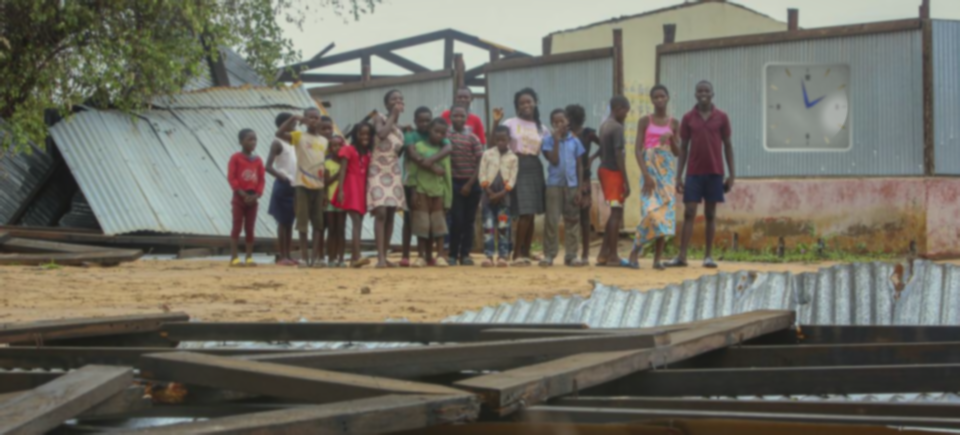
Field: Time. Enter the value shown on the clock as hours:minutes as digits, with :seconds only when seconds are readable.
1:58
